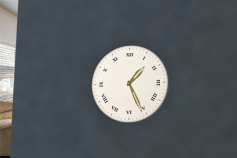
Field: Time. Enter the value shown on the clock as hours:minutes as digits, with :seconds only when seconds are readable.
1:26
